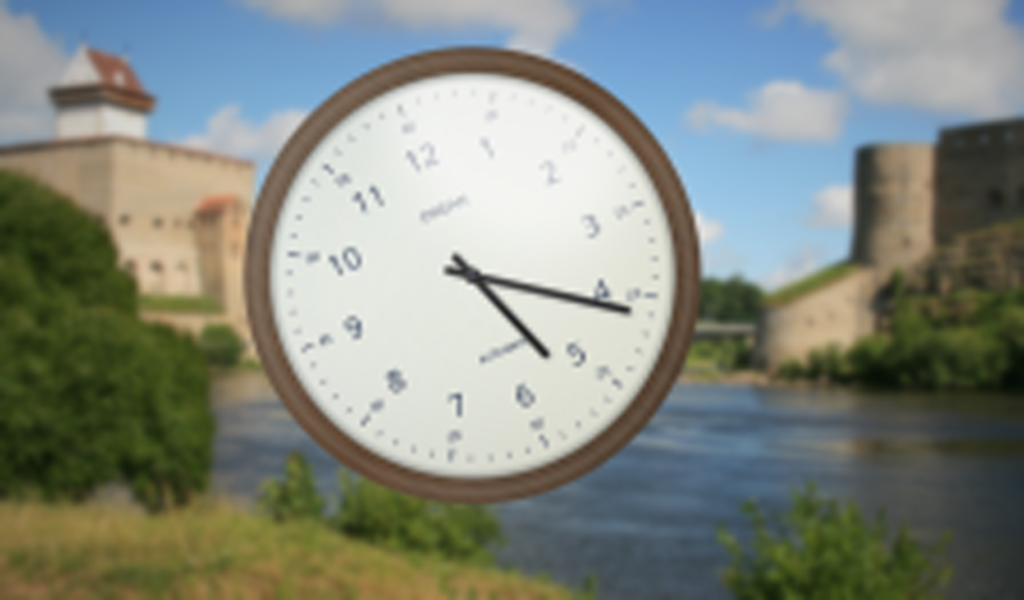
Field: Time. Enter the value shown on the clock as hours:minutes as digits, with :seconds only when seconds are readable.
5:21
